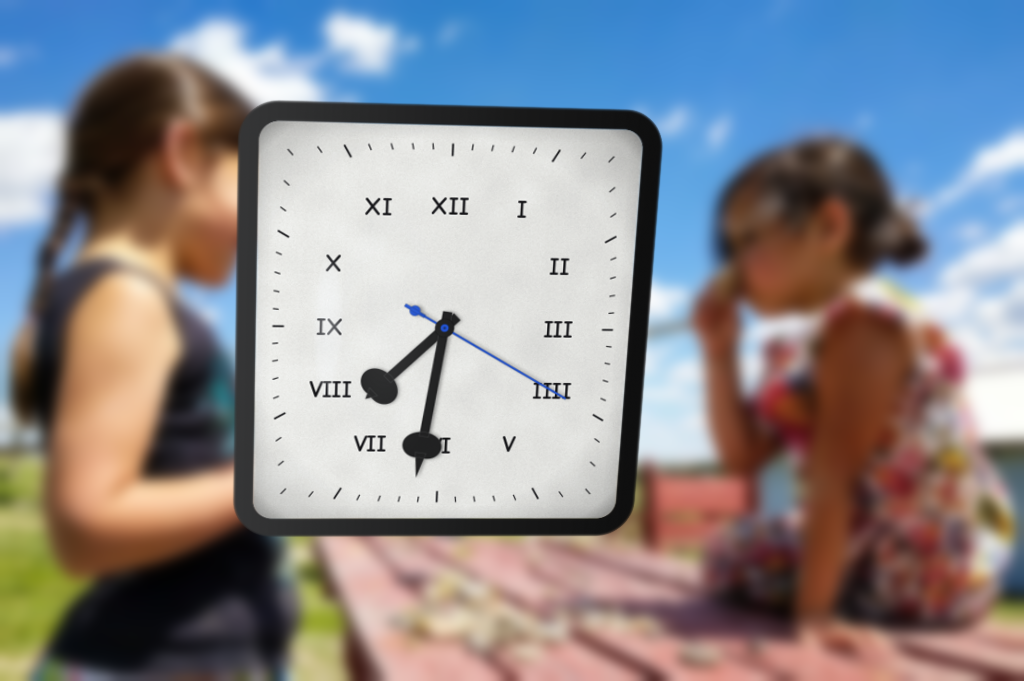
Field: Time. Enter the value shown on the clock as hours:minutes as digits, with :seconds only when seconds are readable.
7:31:20
